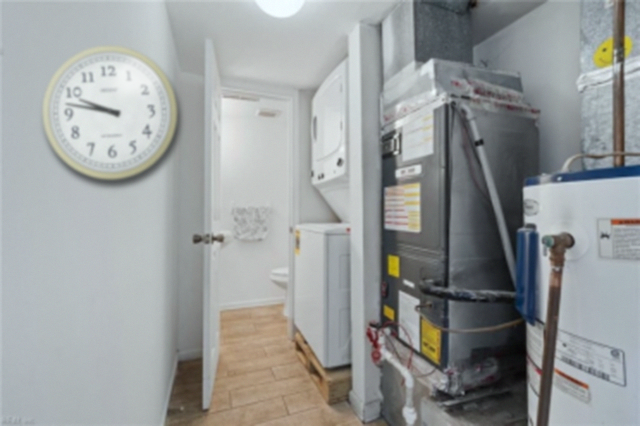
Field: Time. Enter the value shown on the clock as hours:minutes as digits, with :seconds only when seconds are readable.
9:47
